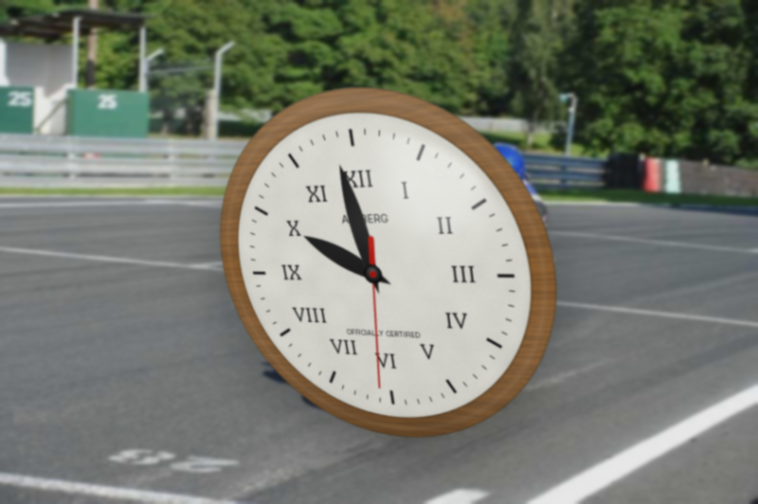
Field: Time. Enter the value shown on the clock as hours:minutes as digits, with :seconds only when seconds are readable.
9:58:31
